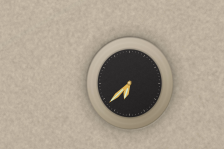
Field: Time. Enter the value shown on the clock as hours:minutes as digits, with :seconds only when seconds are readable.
6:38
